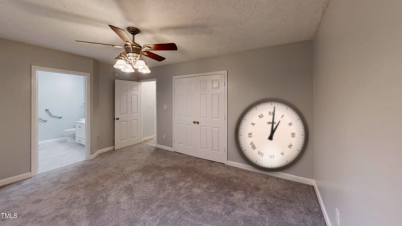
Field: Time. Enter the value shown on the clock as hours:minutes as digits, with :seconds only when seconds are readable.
1:01
